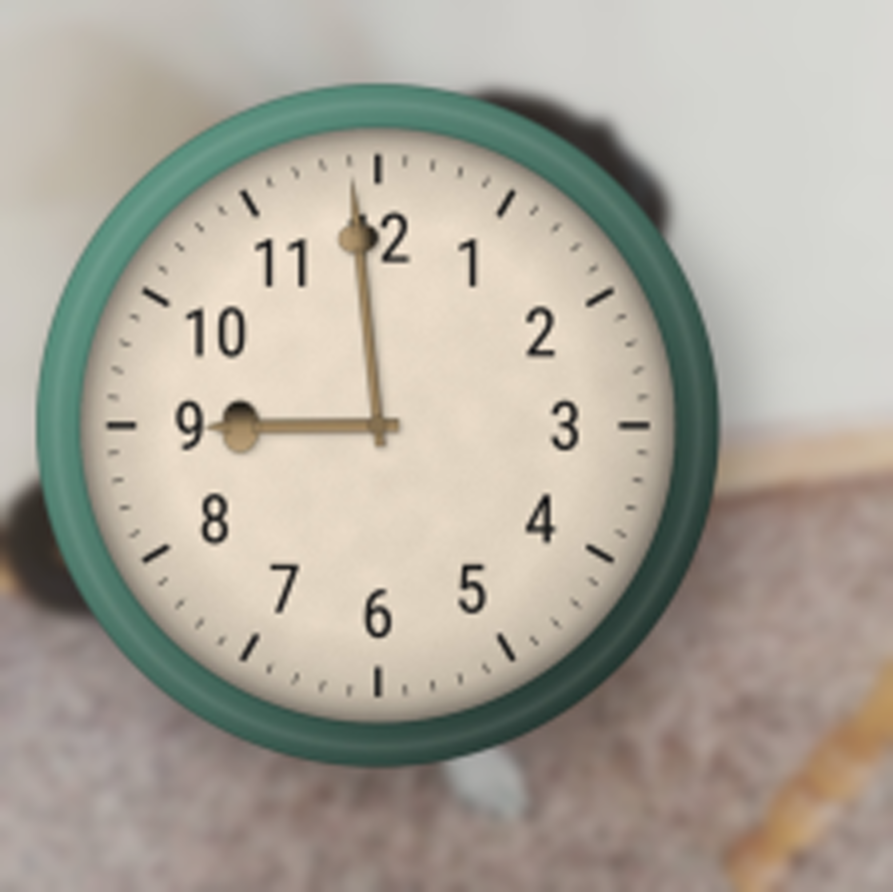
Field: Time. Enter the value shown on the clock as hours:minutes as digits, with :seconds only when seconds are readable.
8:59
